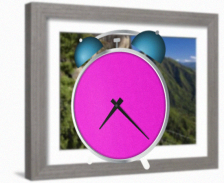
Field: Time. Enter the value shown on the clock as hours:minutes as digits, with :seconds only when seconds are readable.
7:22
